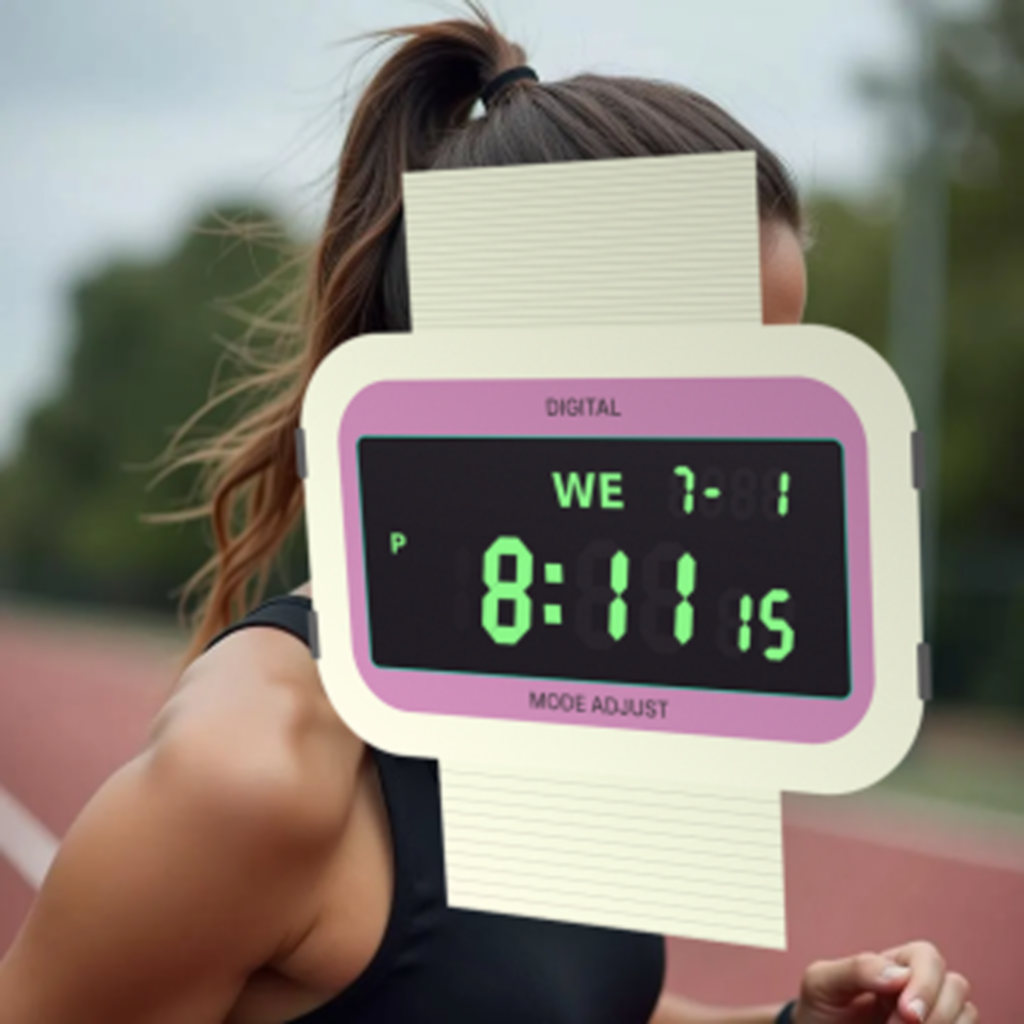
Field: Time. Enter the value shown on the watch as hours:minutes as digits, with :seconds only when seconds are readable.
8:11:15
